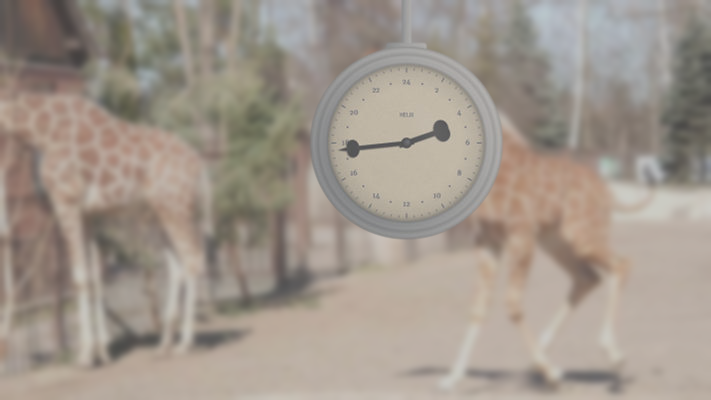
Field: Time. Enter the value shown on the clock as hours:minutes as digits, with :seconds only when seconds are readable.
4:44
